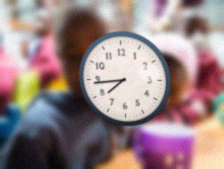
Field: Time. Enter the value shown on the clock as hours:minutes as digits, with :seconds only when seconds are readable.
7:44
